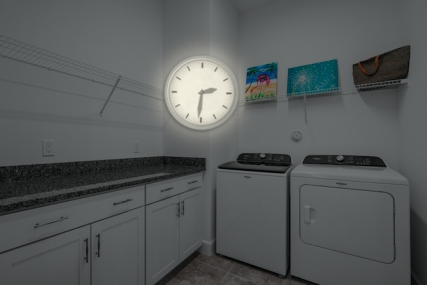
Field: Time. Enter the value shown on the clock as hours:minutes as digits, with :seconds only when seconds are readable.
2:31
